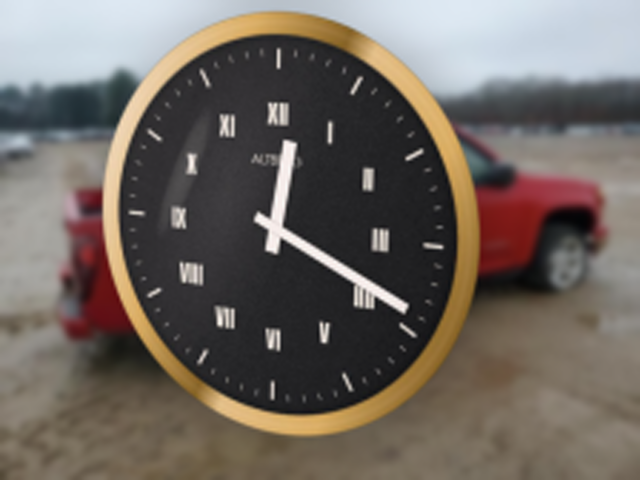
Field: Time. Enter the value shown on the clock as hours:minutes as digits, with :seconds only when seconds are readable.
12:19
